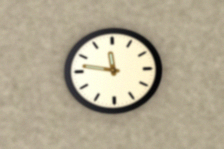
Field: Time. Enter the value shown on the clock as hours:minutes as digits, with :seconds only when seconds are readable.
11:47
